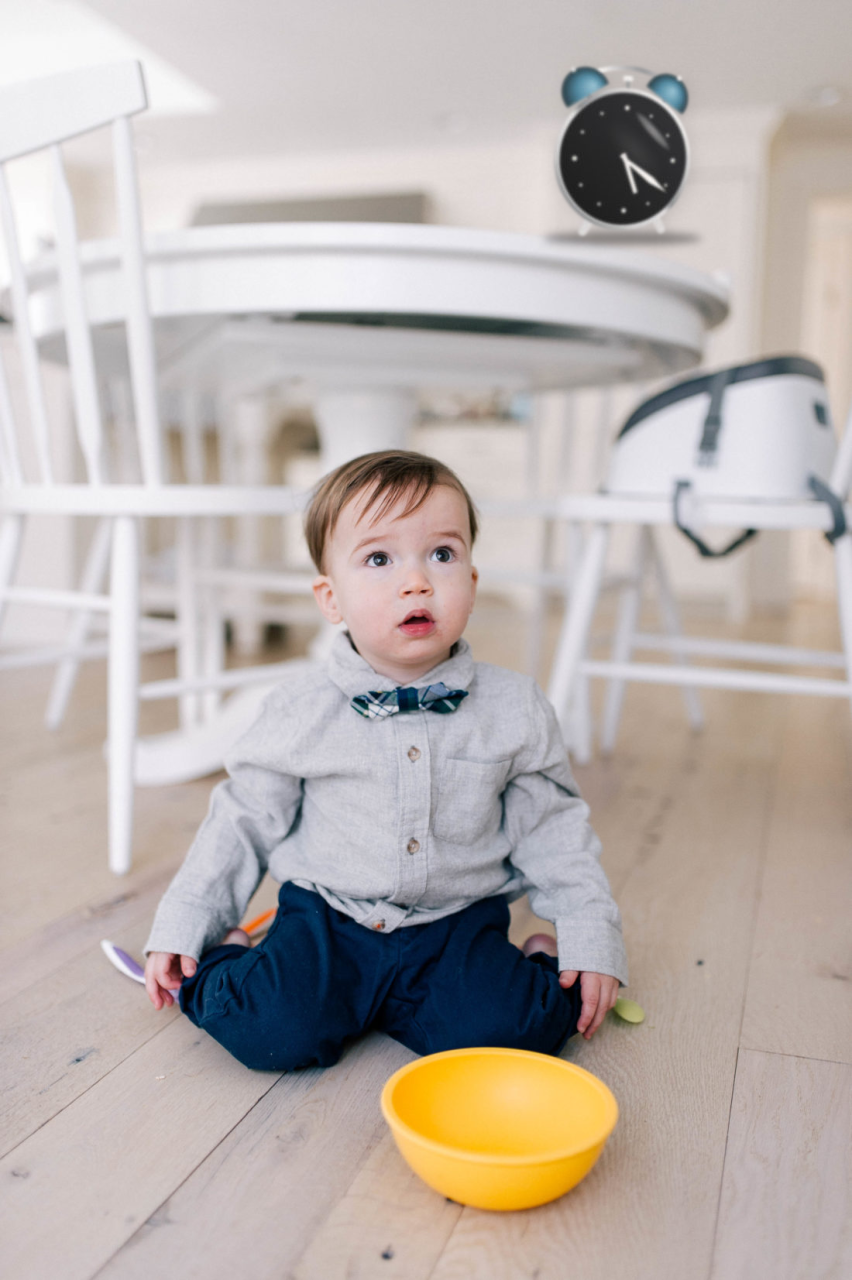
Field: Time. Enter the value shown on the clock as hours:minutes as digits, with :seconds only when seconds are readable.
5:21
